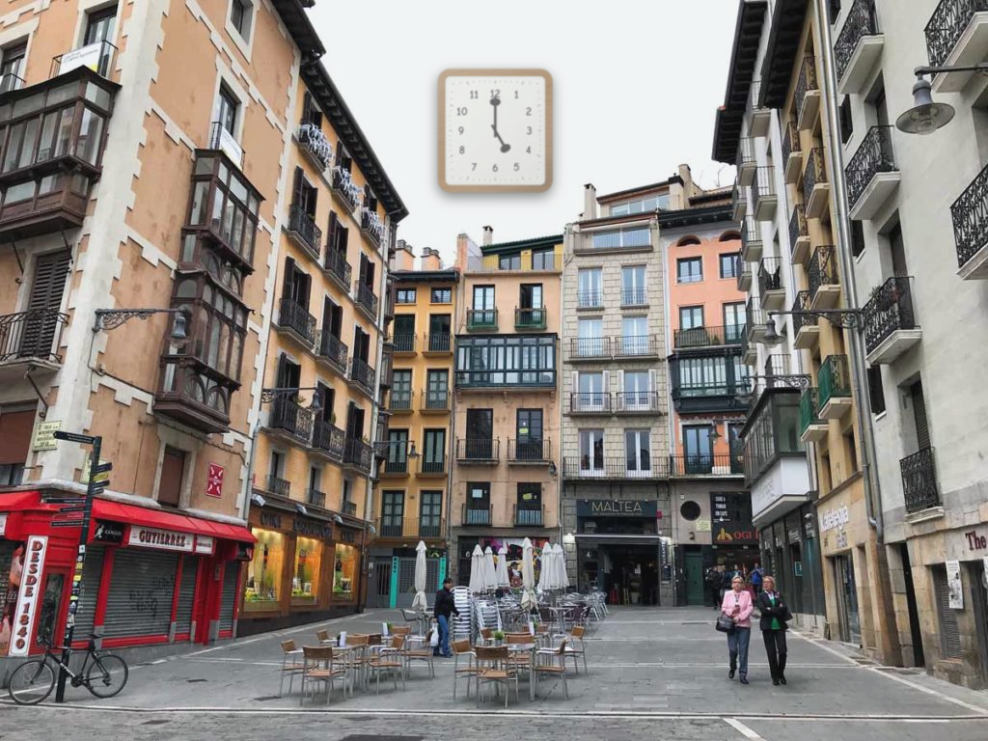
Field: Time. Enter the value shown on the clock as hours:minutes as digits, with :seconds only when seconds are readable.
5:00
